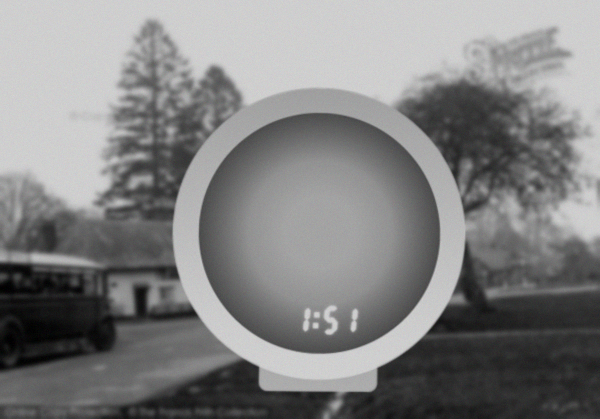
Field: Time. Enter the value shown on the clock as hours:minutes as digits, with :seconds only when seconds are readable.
1:51
